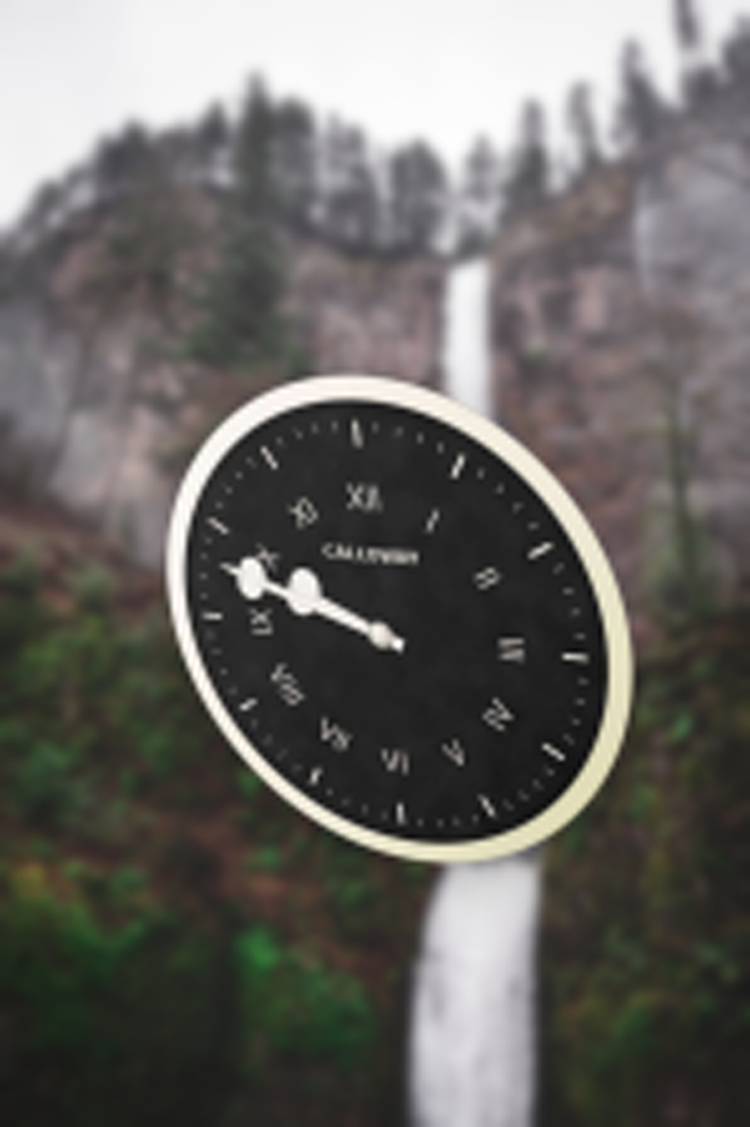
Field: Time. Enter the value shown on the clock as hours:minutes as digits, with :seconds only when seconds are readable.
9:48
